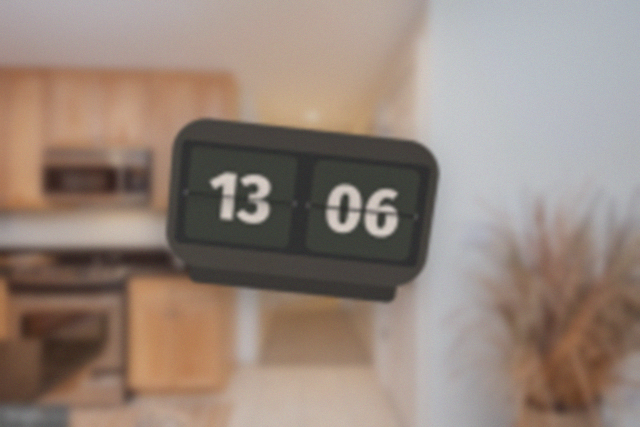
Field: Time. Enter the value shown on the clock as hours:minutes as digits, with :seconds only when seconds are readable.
13:06
